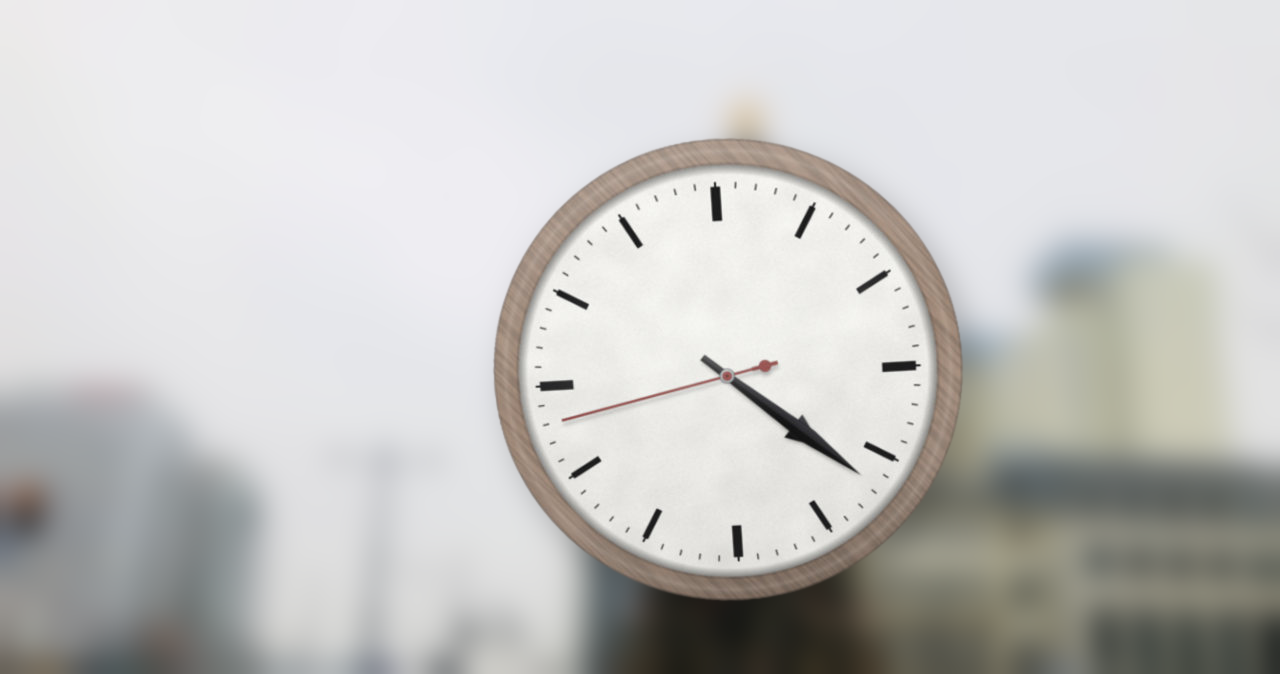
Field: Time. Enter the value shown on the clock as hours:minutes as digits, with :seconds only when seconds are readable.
4:21:43
